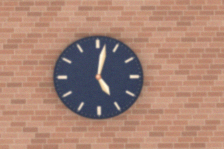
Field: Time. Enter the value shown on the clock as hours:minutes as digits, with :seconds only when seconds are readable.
5:02
